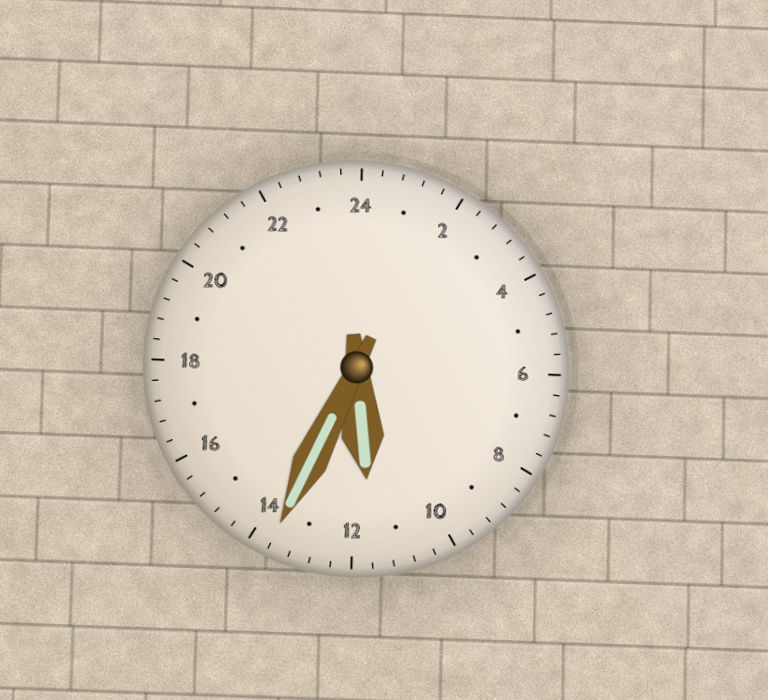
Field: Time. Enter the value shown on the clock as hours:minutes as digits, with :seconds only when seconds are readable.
11:34
